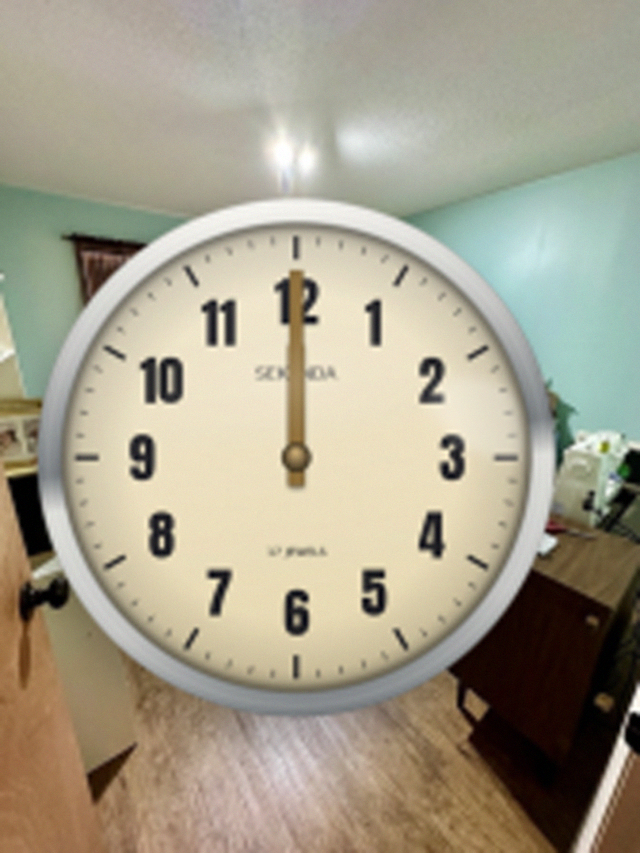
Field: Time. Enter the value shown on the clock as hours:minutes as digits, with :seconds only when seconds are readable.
12:00
